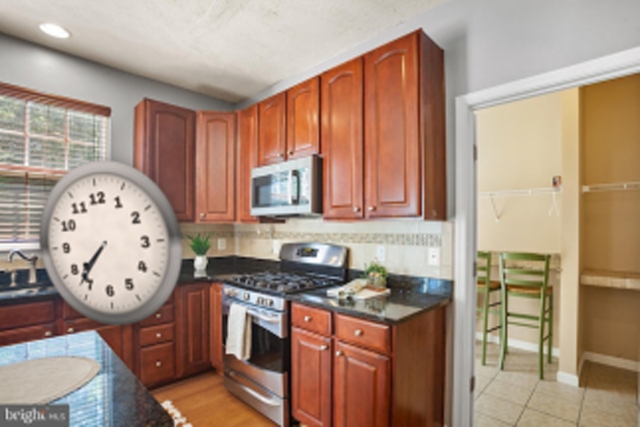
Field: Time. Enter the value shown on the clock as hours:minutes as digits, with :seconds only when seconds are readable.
7:37
